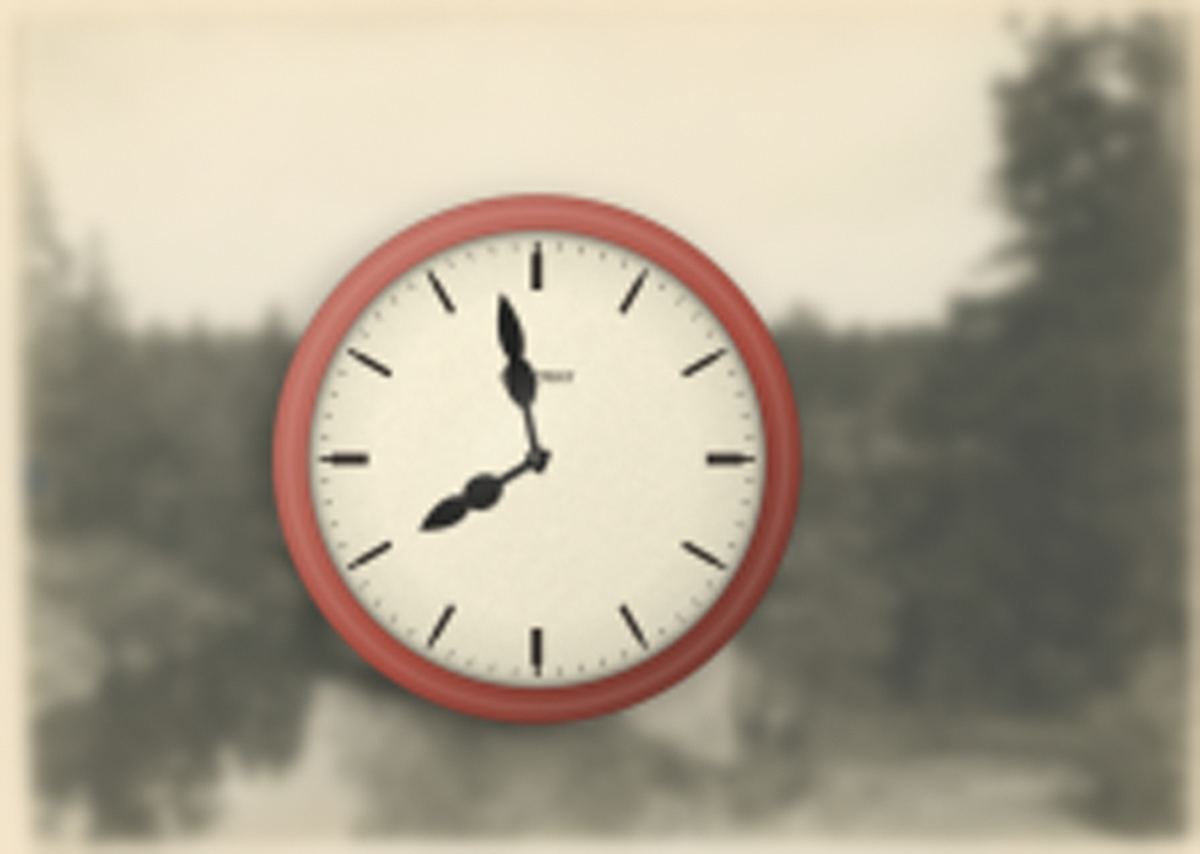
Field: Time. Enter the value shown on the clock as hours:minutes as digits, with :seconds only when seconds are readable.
7:58
